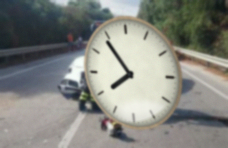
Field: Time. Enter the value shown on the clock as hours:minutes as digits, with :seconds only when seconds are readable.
7:54
